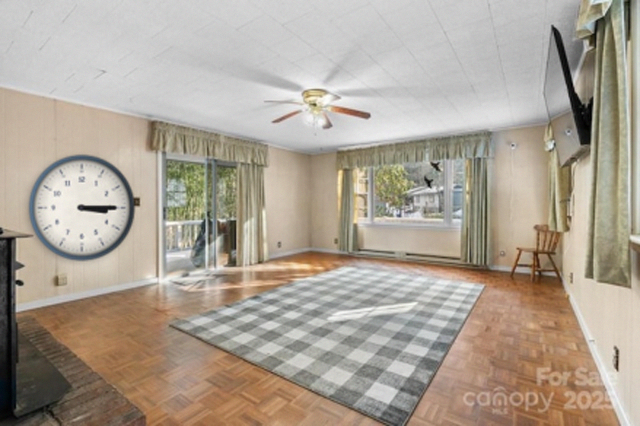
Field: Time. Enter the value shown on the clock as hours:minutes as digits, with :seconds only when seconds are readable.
3:15
